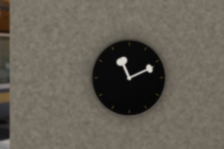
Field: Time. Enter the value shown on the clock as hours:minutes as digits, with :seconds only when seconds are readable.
11:11
